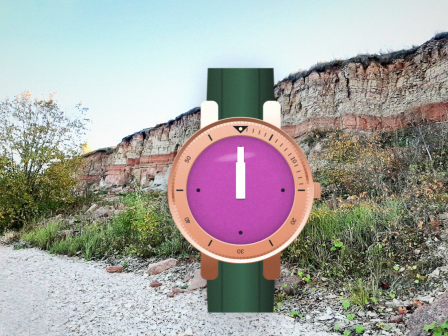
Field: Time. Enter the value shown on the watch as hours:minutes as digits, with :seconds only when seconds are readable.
12:00
